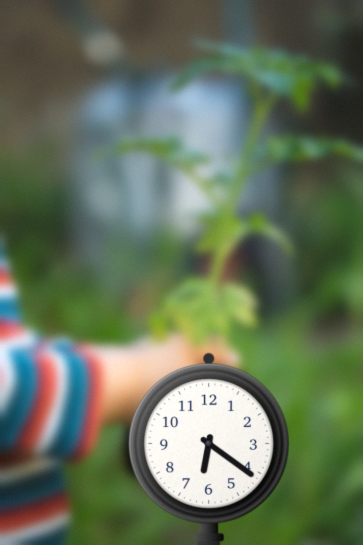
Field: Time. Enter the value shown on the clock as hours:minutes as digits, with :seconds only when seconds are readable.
6:21
